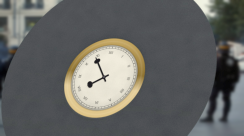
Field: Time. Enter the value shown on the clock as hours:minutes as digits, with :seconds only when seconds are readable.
7:54
